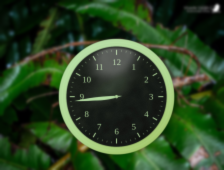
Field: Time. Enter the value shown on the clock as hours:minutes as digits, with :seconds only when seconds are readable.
8:44
